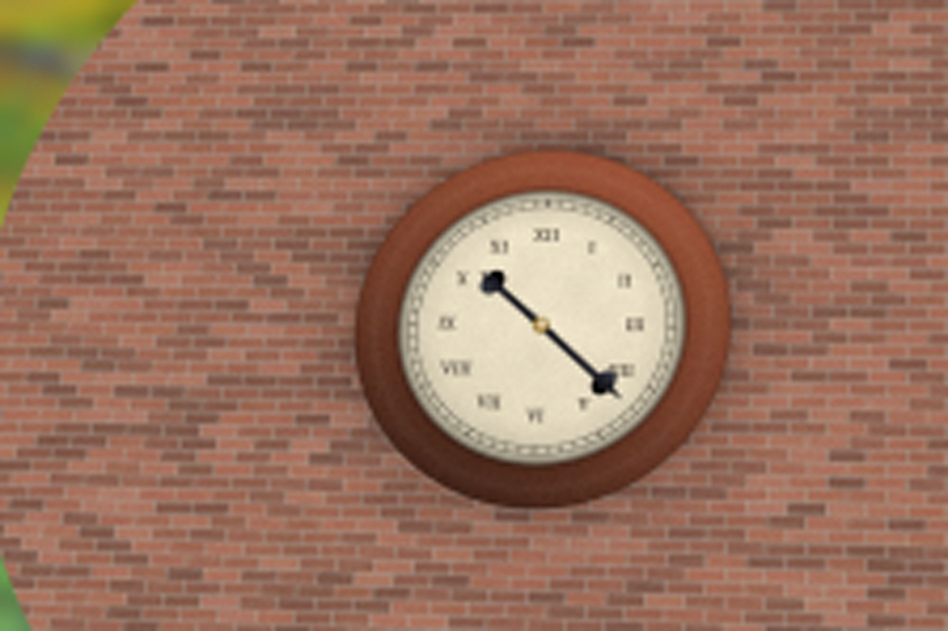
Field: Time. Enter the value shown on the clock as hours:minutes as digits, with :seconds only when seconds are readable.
10:22
